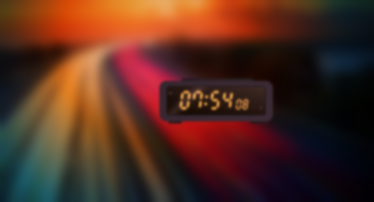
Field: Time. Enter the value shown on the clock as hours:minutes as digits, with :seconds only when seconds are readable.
7:54
